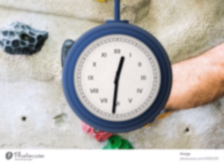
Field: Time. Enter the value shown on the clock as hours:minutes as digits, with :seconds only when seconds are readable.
12:31
